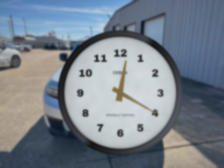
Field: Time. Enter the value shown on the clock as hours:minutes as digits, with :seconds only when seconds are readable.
12:20
